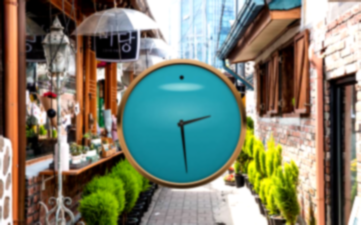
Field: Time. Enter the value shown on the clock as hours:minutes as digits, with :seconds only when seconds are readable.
2:29
